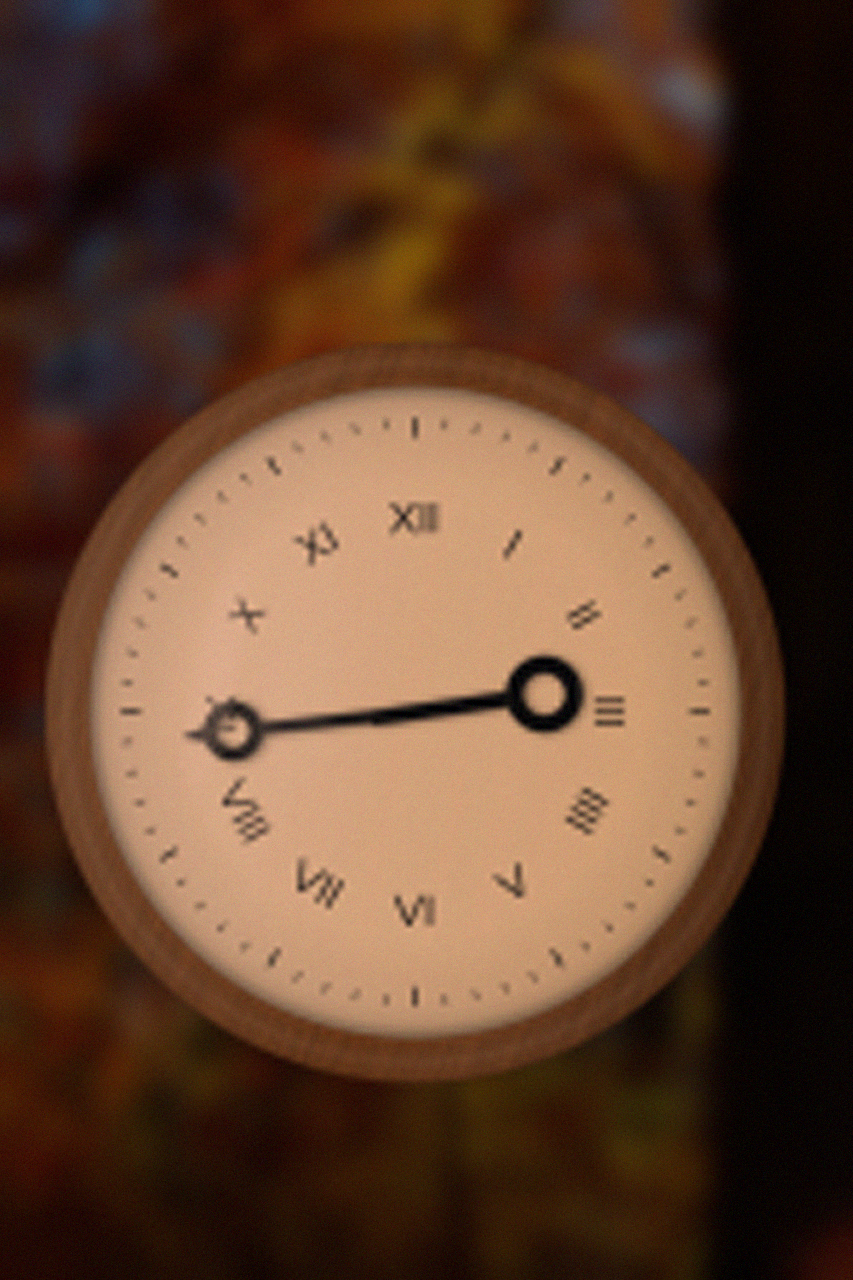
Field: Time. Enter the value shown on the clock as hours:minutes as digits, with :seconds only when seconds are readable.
2:44
